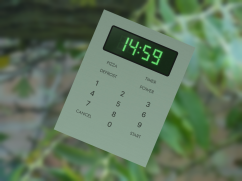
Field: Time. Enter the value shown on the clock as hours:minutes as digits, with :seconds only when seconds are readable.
14:59
